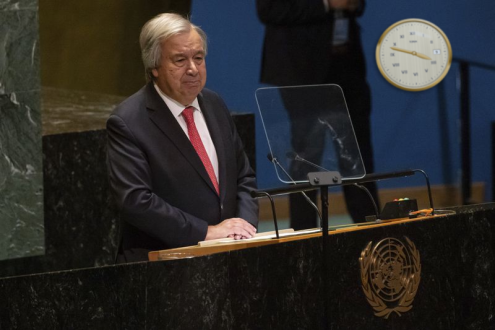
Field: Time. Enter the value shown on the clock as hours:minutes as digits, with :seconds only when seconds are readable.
3:48
